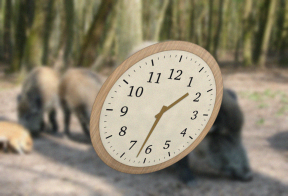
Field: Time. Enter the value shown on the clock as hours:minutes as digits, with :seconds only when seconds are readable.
1:32
